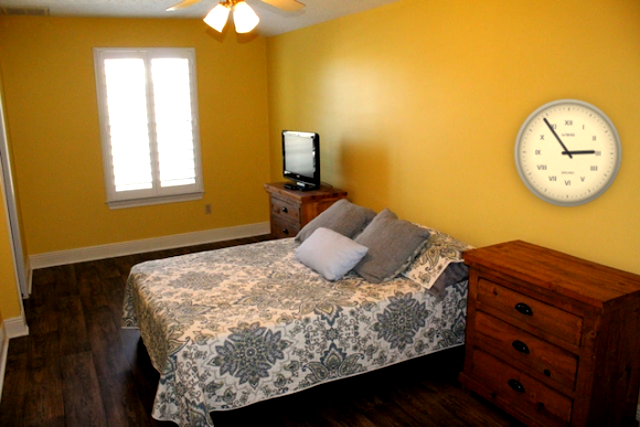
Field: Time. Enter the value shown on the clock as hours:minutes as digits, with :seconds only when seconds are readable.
2:54
